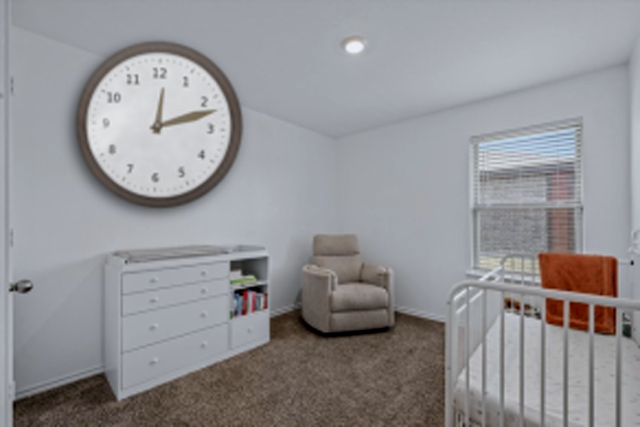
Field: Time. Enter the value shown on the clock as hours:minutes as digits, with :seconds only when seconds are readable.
12:12
